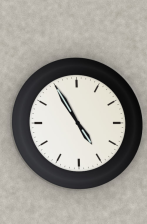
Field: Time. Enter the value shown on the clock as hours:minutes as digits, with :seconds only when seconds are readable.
4:55
